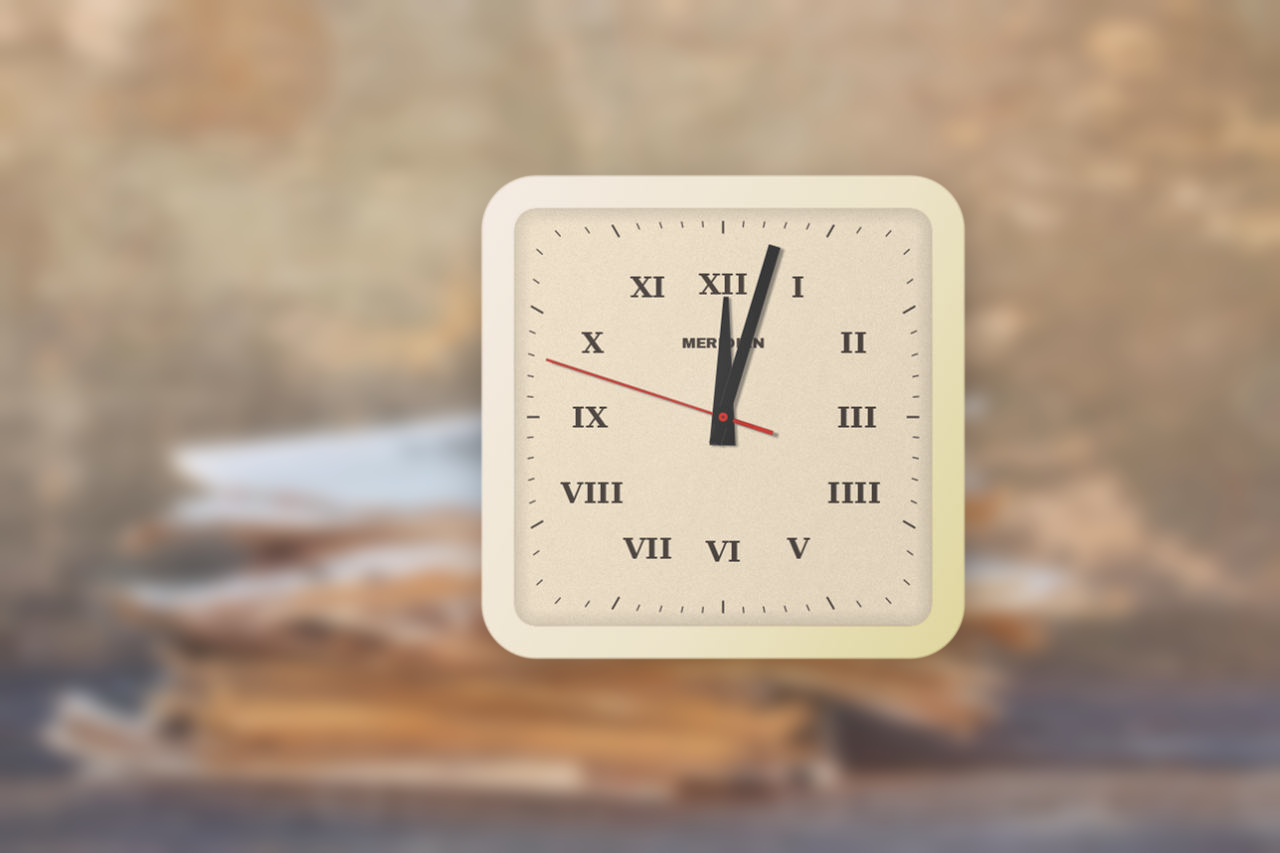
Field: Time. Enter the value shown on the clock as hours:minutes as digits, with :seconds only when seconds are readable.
12:02:48
